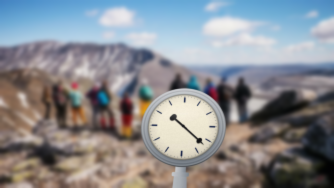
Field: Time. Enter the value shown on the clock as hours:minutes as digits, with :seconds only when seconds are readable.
10:22
